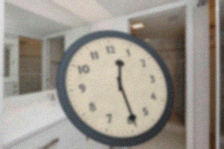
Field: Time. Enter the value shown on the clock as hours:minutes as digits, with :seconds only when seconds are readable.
12:29
